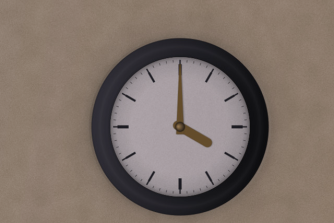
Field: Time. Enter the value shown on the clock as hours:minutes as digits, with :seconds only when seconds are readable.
4:00
